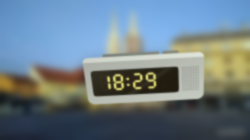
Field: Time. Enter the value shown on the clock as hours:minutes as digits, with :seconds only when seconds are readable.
18:29
